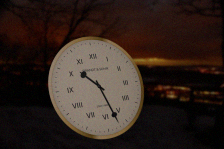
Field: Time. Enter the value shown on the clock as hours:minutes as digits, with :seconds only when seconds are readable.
10:27
